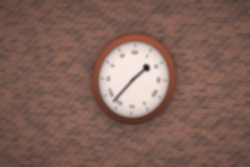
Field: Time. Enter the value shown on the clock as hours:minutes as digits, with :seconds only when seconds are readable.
1:37
